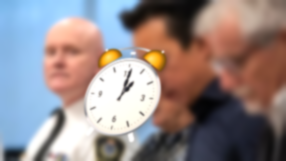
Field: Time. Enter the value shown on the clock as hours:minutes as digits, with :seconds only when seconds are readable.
1:01
